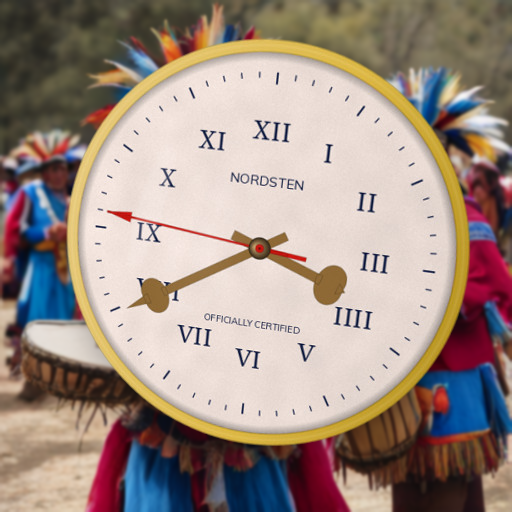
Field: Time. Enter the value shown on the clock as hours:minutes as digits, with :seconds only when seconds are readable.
3:39:46
